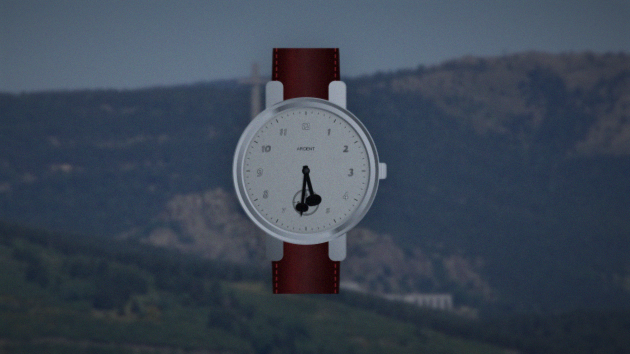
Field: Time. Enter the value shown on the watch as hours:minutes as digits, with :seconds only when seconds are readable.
5:31
